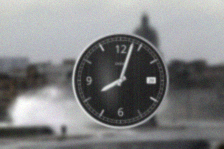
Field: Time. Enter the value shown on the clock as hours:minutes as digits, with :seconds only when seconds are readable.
8:03
